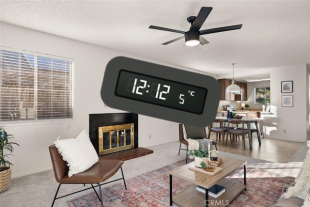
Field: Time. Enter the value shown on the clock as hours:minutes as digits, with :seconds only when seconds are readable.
12:12
